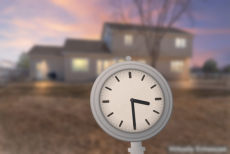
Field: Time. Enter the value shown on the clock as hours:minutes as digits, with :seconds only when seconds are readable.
3:30
